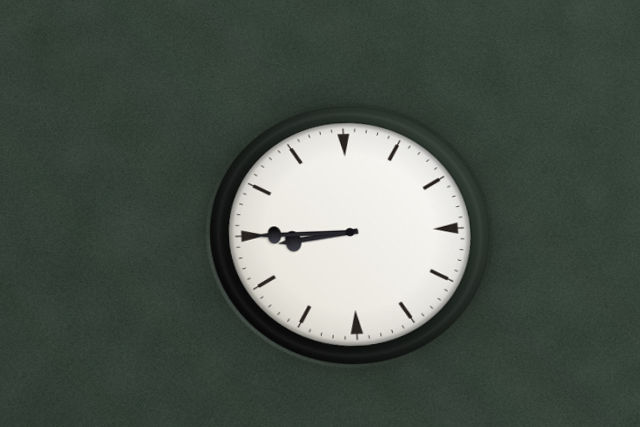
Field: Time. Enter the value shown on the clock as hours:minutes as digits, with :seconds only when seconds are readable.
8:45
